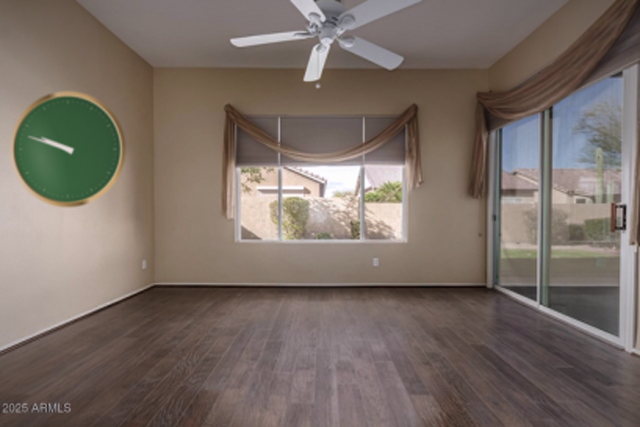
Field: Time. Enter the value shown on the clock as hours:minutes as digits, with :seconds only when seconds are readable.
9:48
